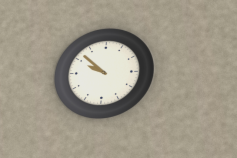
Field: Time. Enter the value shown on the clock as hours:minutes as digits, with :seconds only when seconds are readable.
9:52
